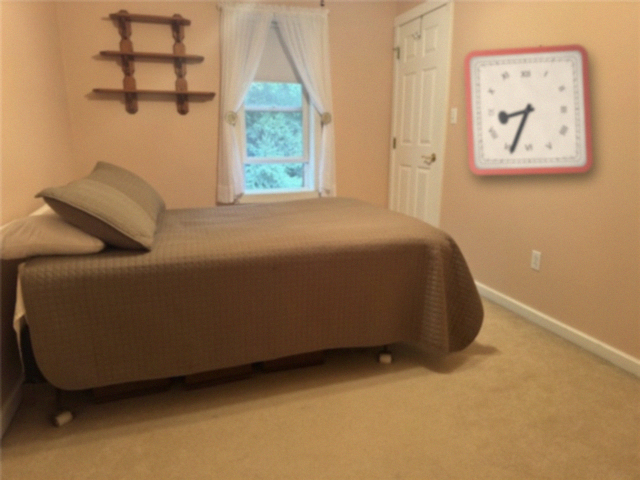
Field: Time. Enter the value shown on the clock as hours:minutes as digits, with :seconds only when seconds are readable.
8:34
